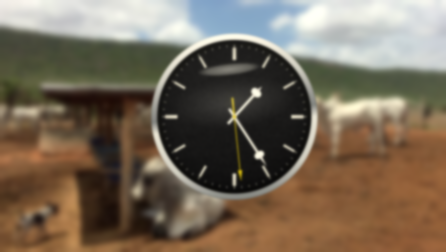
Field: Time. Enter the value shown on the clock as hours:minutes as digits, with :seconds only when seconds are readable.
1:24:29
